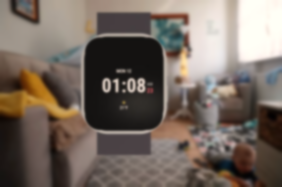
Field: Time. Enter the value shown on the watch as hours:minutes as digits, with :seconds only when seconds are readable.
1:08
